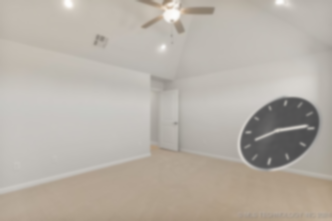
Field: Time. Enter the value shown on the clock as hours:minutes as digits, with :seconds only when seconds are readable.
8:14
